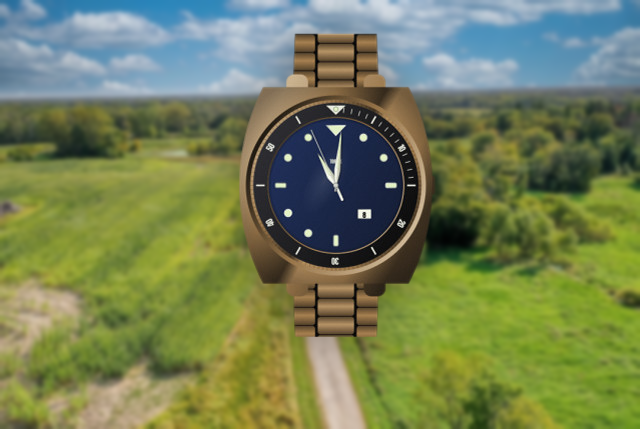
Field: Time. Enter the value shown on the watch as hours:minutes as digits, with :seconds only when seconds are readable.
11:00:56
